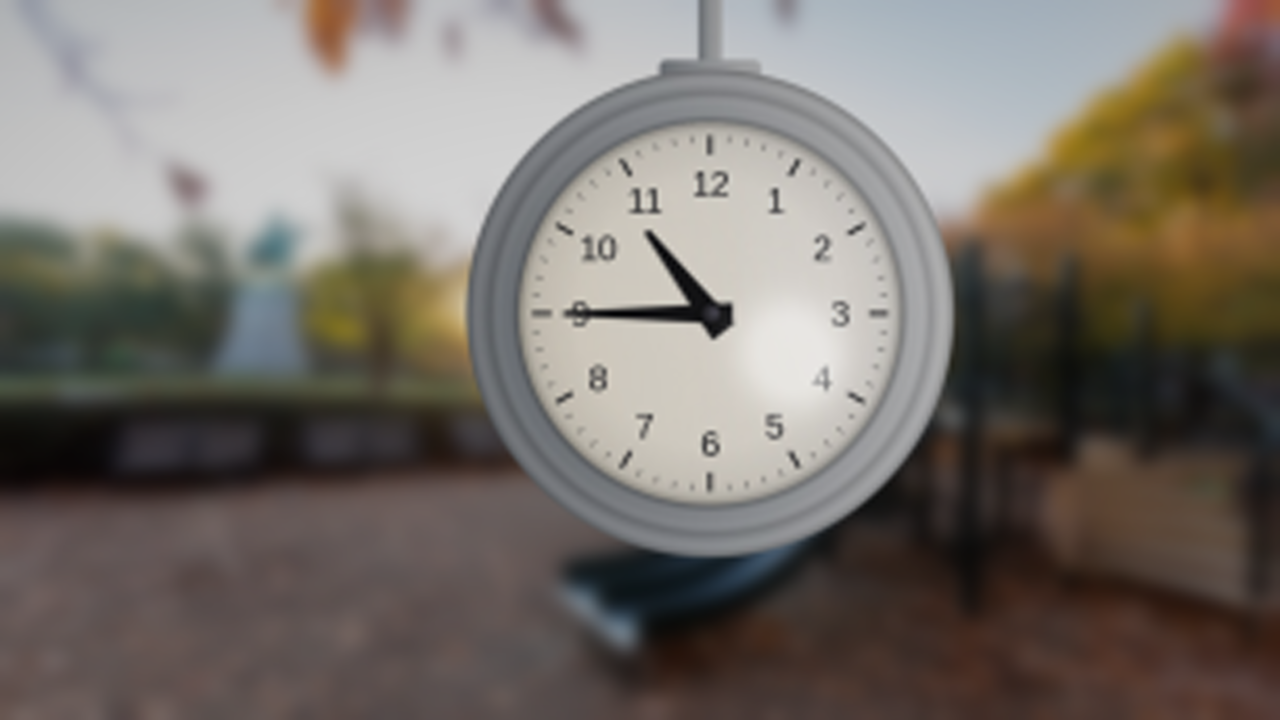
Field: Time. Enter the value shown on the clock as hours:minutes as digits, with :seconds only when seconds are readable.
10:45
